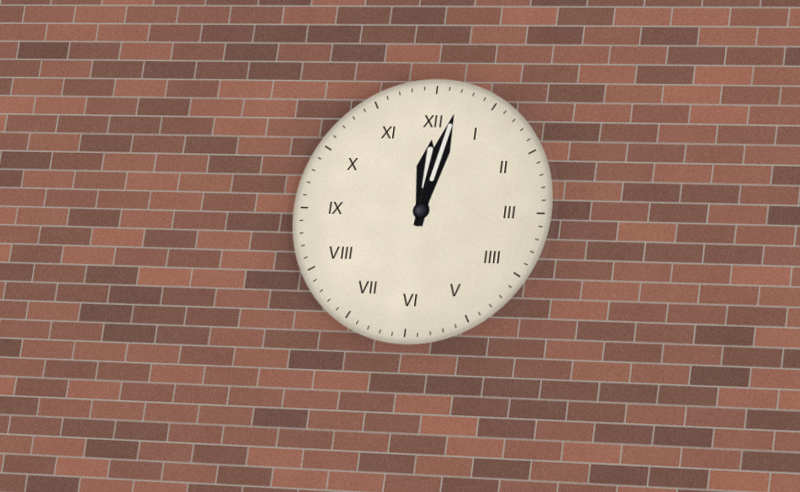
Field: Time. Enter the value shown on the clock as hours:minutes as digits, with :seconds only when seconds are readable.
12:02
